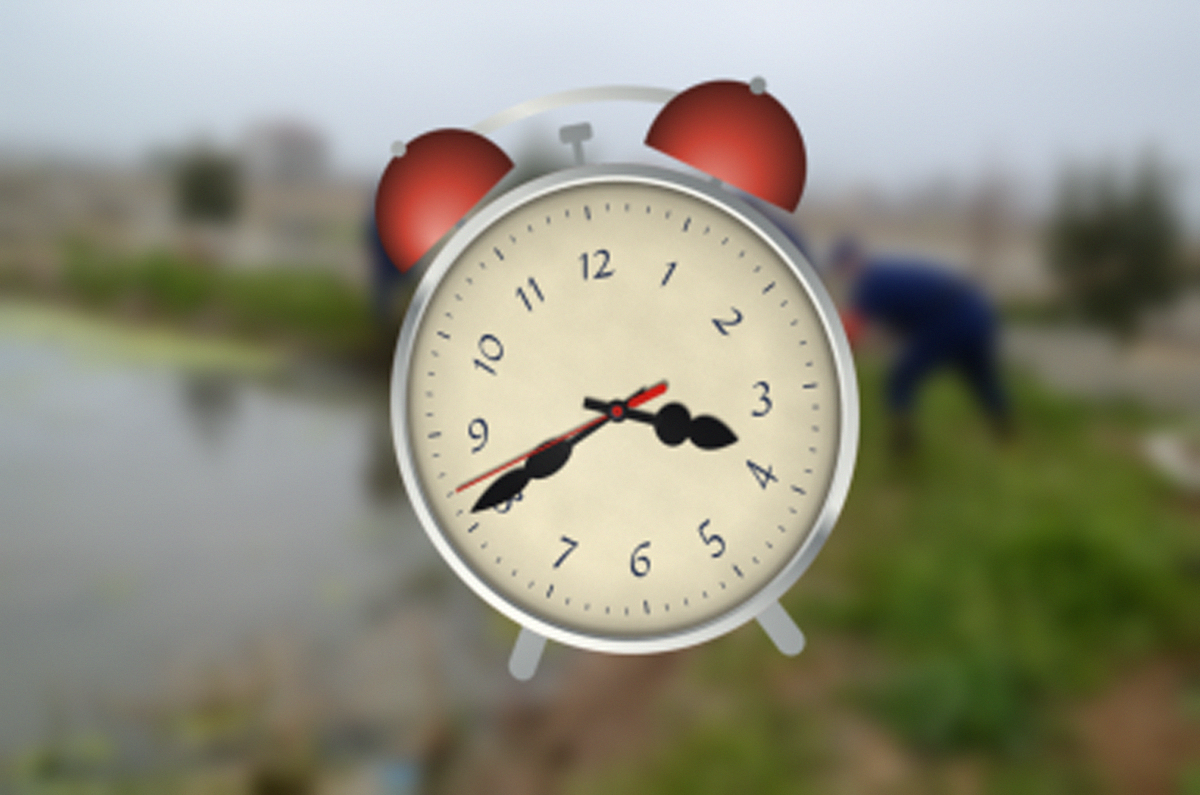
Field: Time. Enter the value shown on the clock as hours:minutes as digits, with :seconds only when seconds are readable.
3:40:42
